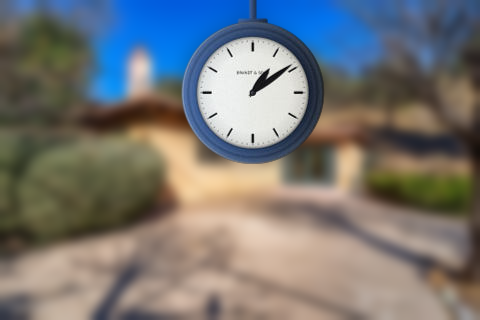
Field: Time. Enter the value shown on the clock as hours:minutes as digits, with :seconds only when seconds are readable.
1:09
